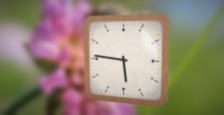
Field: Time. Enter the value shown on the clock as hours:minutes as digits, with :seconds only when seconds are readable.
5:46
